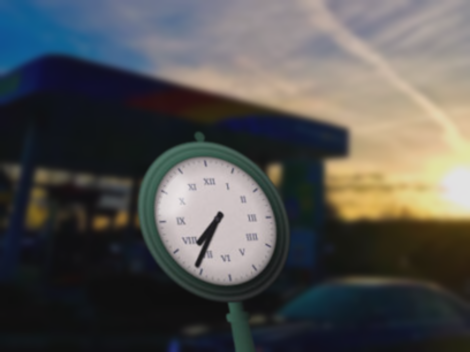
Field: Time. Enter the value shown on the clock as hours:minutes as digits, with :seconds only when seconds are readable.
7:36
